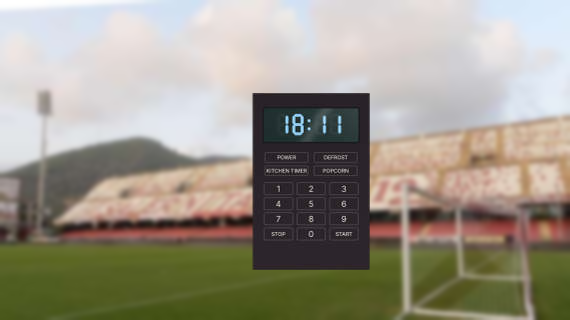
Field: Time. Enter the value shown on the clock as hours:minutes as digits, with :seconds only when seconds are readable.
18:11
